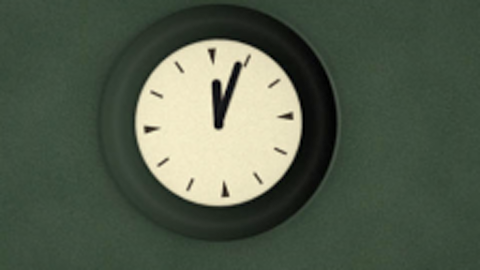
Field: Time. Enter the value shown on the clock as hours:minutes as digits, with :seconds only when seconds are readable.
12:04
